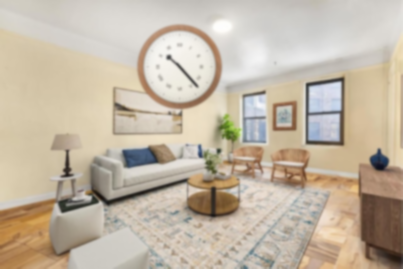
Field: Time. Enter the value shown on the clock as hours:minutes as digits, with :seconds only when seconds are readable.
10:23
